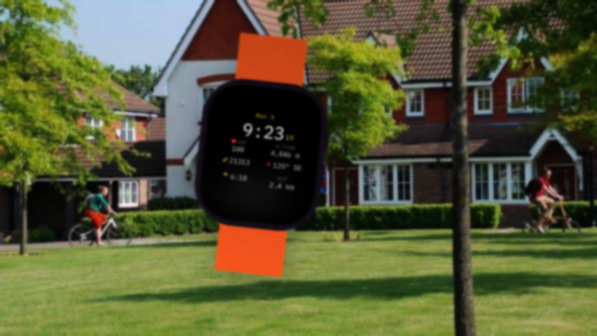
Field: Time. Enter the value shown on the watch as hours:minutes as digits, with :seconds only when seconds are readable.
9:23
